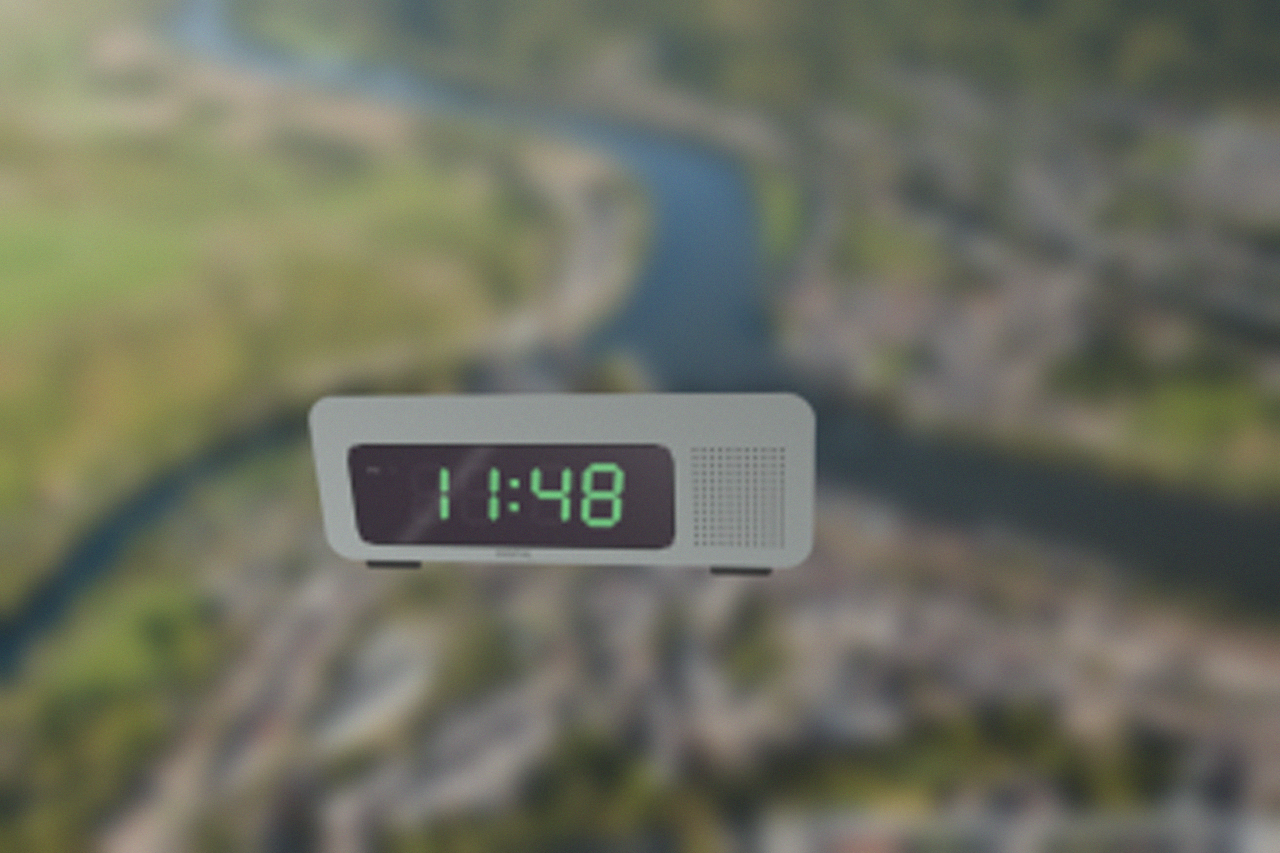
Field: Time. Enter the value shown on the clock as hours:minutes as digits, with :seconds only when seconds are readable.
11:48
